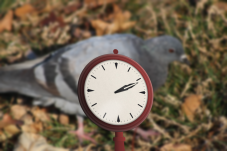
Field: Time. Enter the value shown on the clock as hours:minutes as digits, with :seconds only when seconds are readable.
2:11
